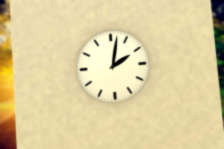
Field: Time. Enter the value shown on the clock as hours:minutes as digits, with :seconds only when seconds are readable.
2:02
